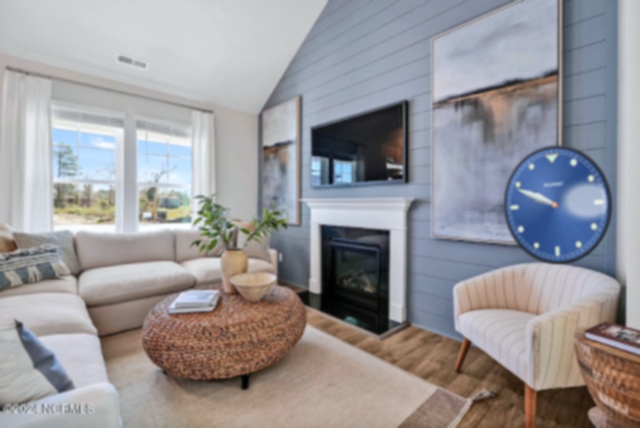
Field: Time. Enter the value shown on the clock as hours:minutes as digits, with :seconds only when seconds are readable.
9:49
